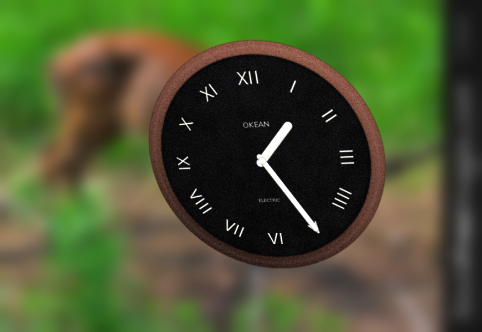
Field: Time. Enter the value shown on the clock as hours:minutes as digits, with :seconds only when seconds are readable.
1:25
